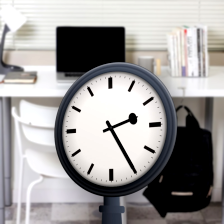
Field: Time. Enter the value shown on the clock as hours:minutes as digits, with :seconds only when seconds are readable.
2:25
